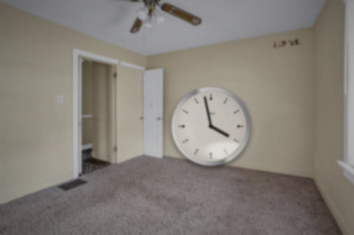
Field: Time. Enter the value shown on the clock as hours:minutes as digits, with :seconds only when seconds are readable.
3:58
